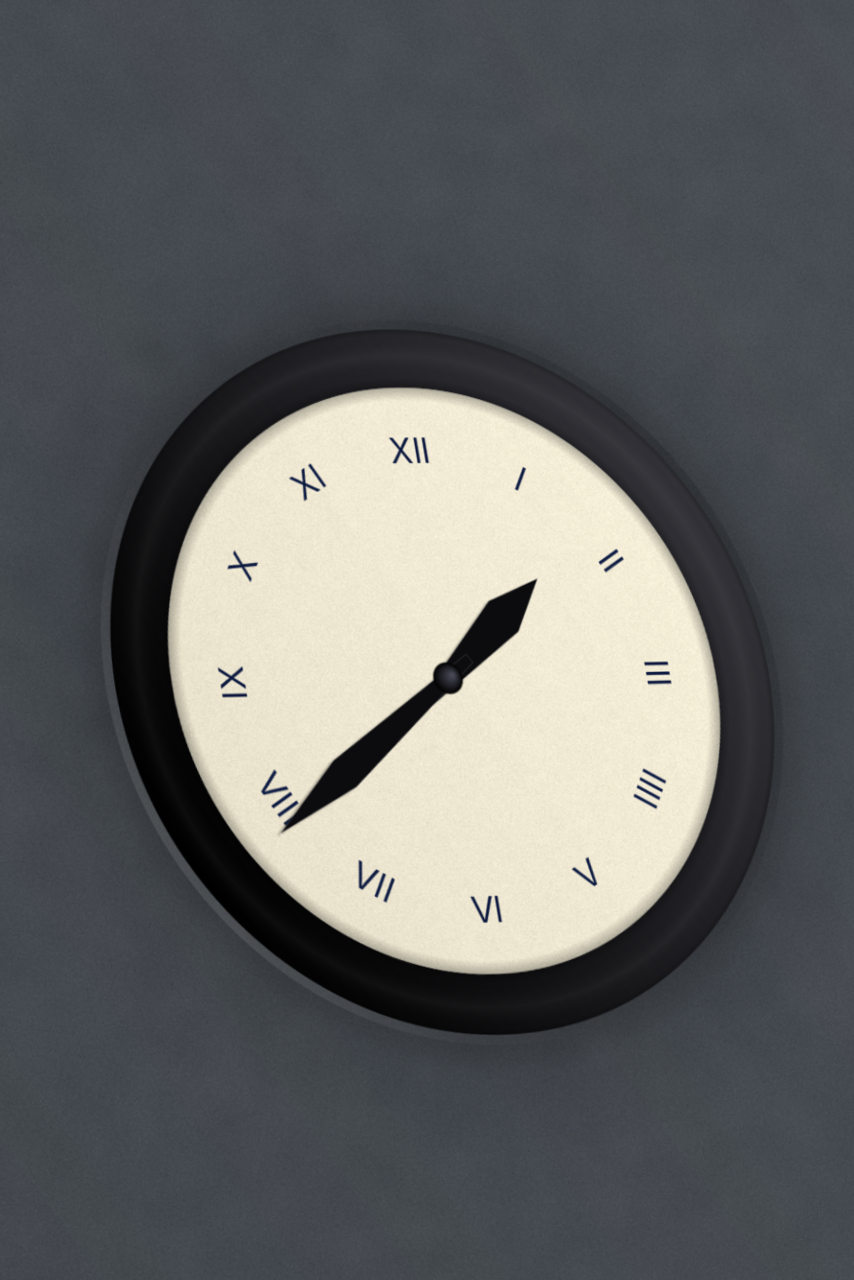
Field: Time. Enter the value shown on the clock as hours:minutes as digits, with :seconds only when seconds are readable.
1:39
